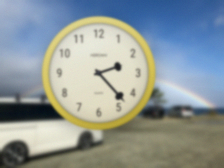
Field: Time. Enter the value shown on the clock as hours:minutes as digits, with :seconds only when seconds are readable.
2:23
